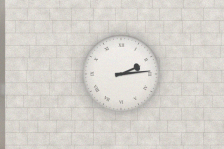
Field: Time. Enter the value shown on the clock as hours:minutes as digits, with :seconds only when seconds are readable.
2:14
